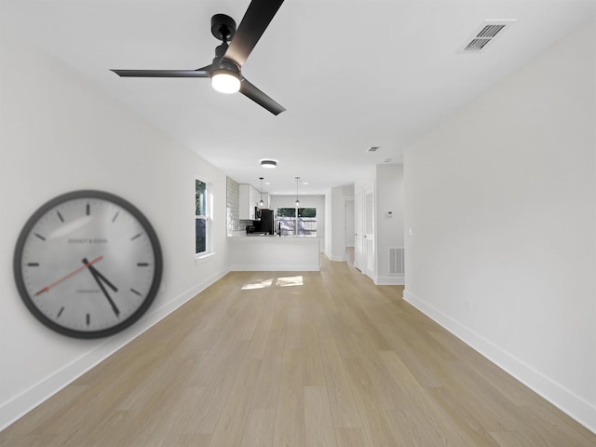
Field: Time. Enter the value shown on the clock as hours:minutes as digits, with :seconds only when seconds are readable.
4:24:40
